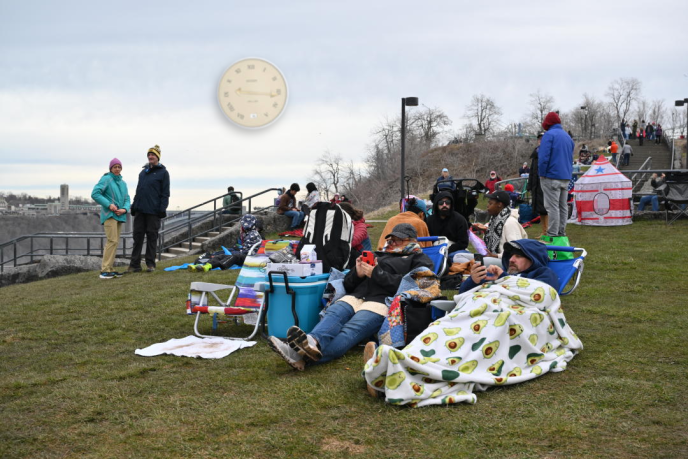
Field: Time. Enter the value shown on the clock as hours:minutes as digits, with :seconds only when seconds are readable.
9:16
